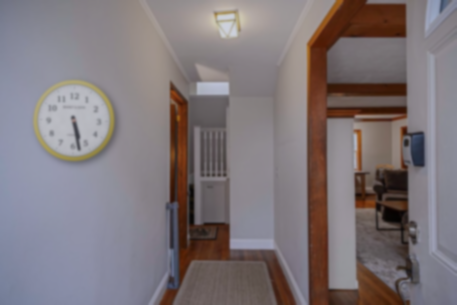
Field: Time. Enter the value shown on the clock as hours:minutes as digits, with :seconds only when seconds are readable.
5:28
